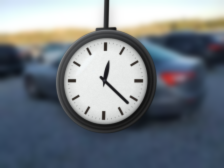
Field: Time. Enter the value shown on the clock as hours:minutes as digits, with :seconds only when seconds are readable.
12:22
